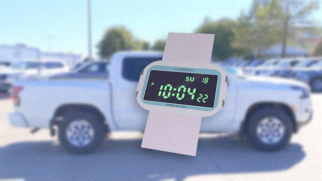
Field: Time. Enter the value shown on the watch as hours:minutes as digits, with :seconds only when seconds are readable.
10:04:22
